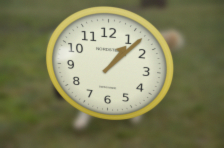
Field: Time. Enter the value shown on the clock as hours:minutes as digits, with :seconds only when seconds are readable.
1:07
